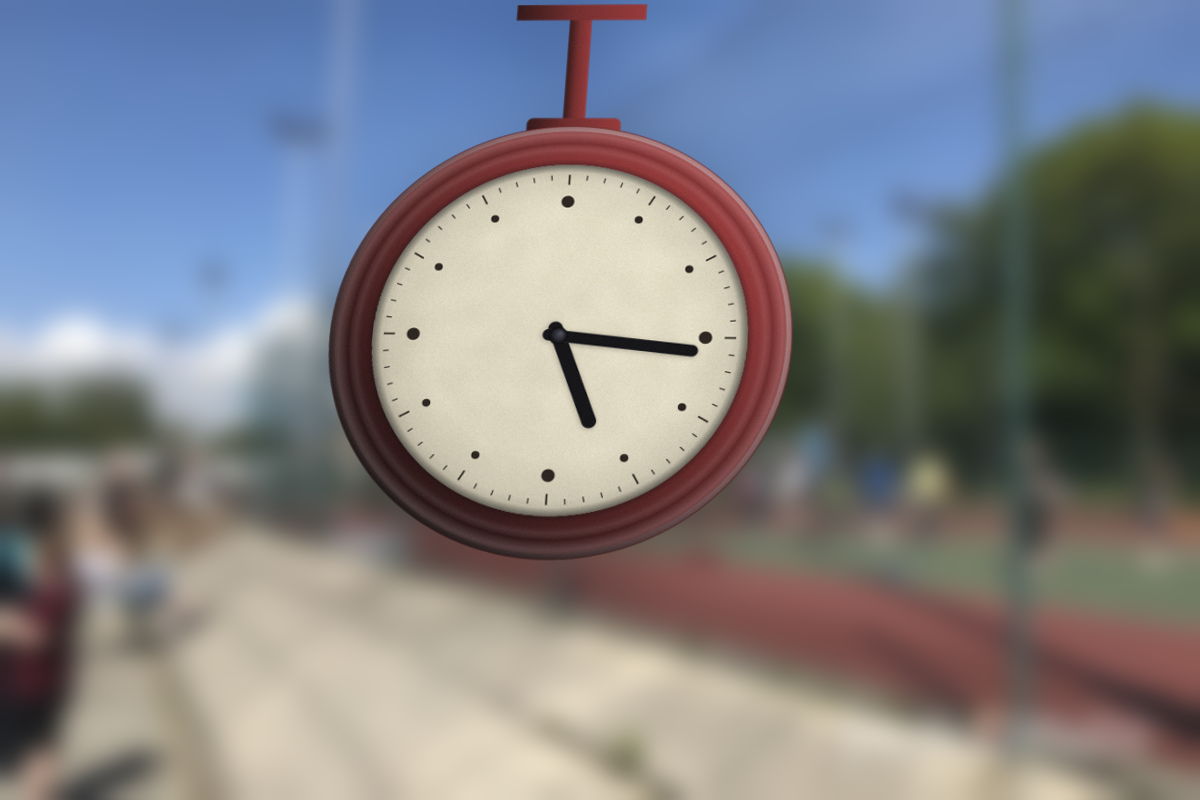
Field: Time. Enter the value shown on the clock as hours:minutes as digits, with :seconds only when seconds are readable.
5:16
